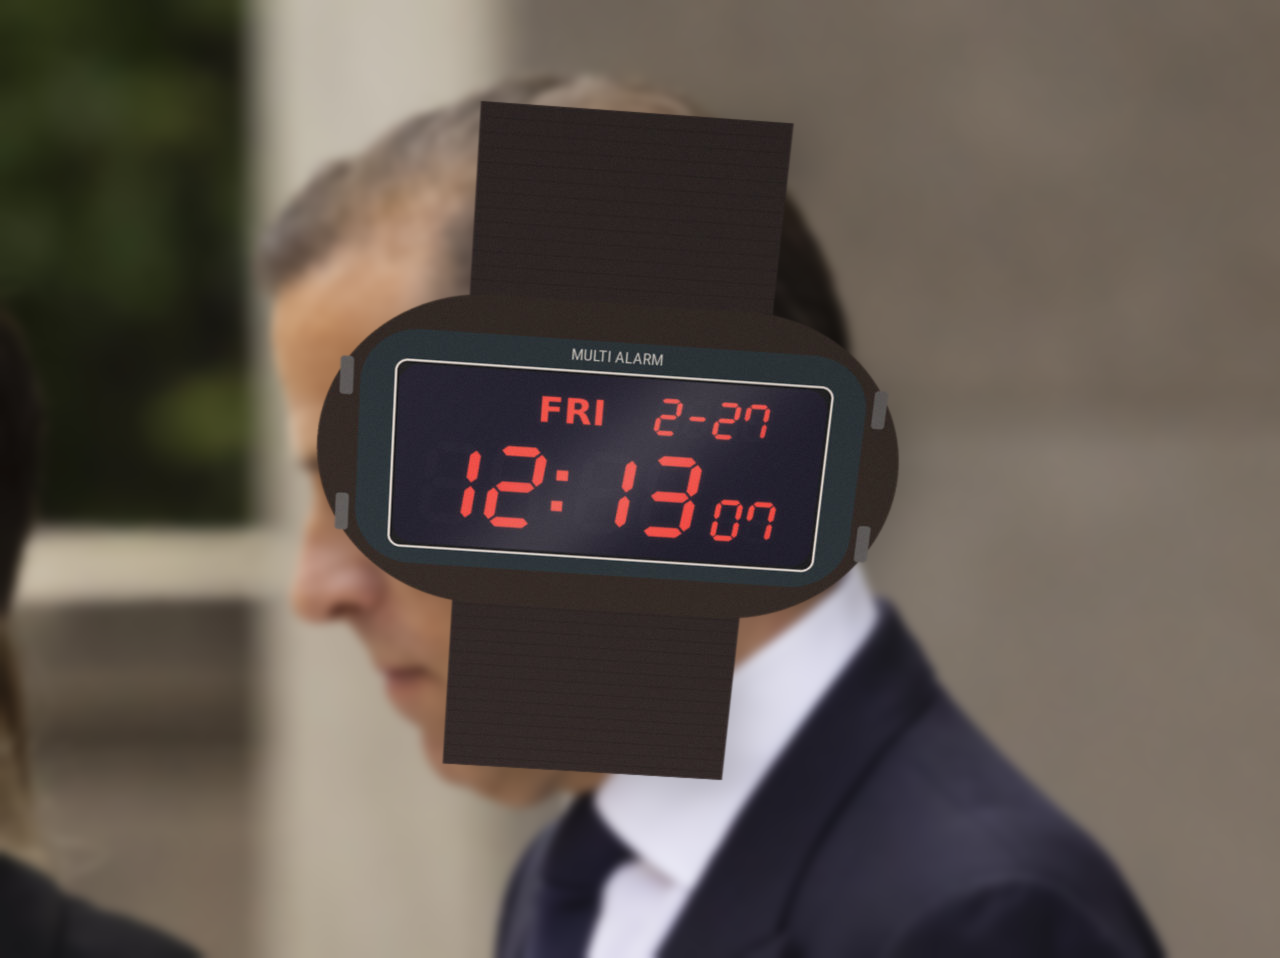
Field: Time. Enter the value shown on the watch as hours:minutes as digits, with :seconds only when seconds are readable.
12:13:07
